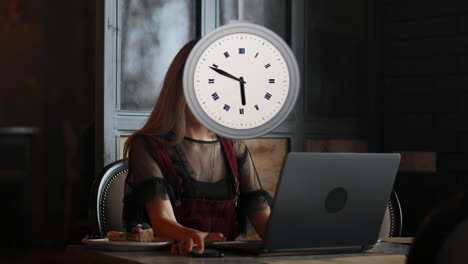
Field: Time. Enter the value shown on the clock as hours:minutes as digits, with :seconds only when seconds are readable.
5:49
